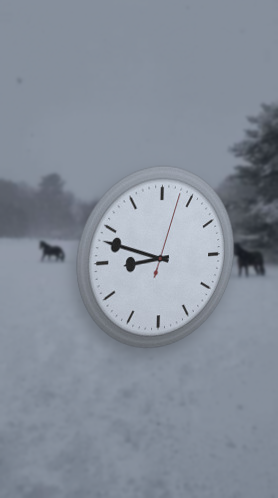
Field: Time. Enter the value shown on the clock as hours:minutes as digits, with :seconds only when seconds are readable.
8:48:03
